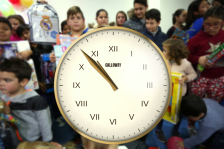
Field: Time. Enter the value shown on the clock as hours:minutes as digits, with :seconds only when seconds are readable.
10:53
